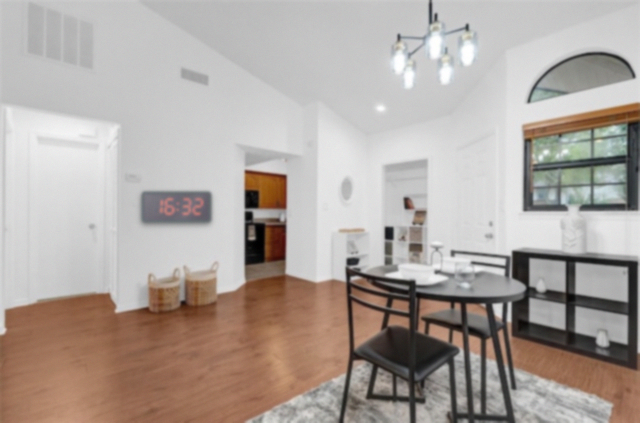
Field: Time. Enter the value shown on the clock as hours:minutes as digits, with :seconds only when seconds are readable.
16:32
